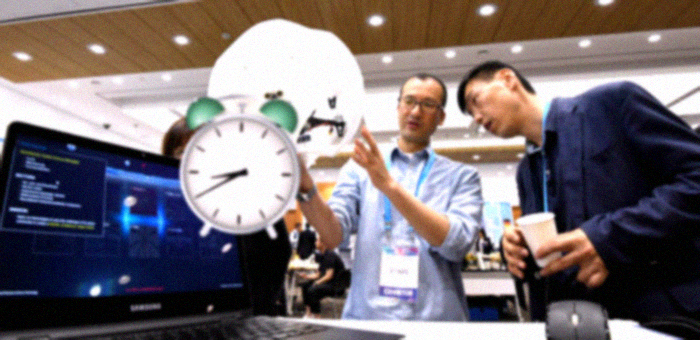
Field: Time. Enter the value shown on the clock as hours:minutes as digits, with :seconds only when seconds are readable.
8:40
